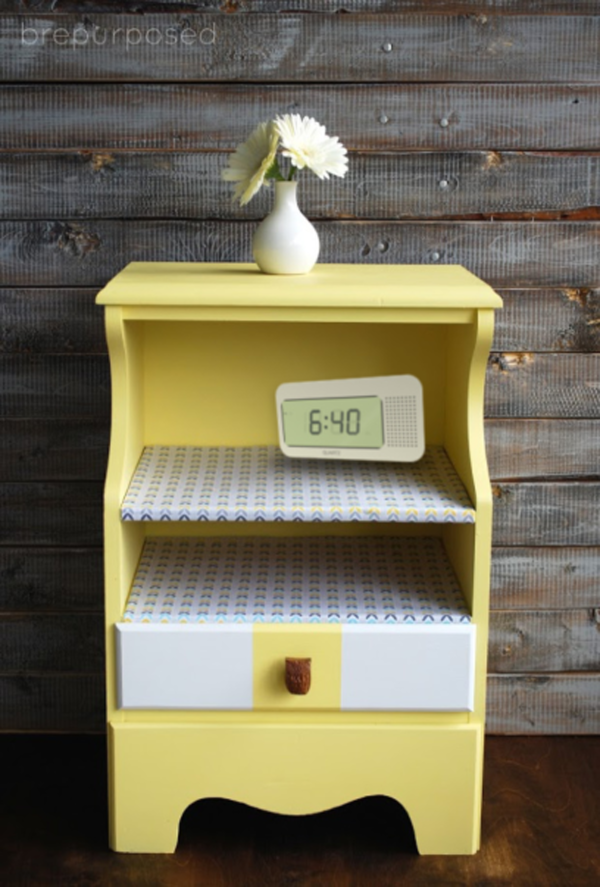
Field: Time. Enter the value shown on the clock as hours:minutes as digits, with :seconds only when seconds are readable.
6:40
